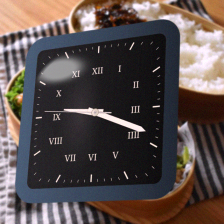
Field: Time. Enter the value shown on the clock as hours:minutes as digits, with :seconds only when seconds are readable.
9:18:46
